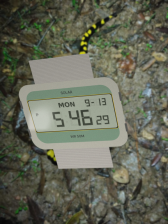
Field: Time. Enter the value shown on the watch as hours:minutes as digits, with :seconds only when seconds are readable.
5:46:29
